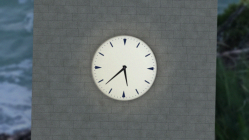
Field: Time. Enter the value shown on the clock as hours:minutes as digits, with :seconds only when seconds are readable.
5:38
